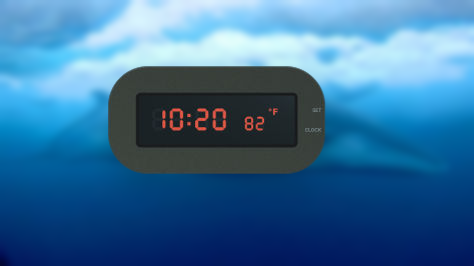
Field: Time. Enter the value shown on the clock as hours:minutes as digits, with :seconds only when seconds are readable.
10:20
